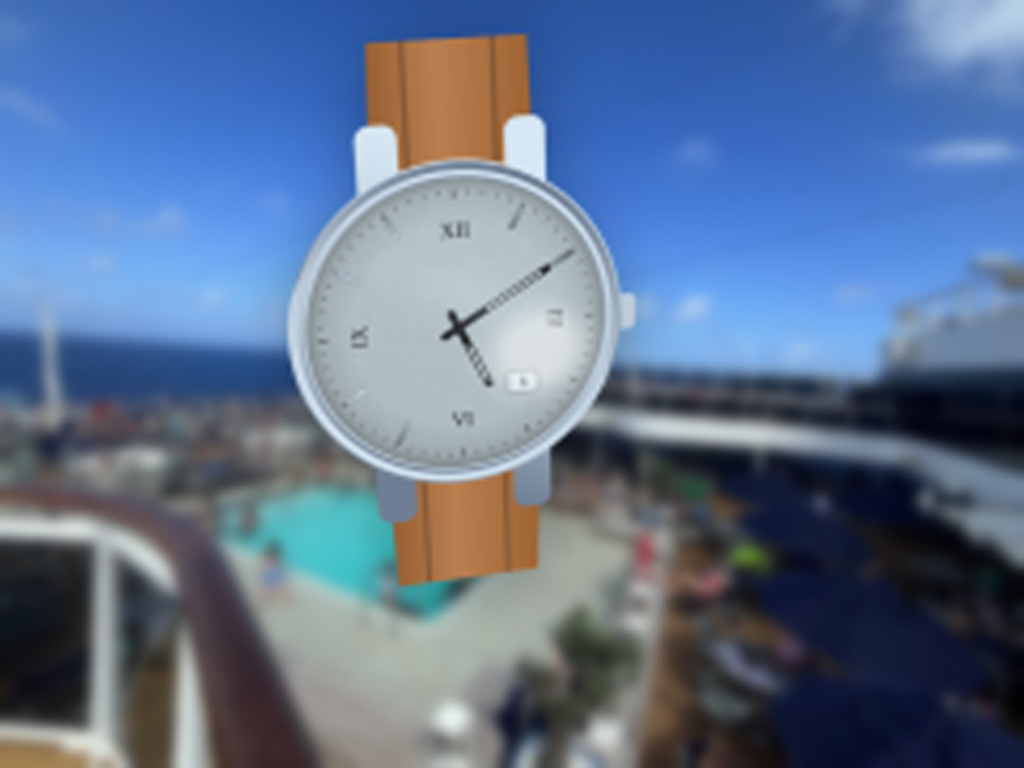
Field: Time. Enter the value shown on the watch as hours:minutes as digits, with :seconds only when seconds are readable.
5:10
